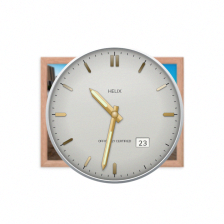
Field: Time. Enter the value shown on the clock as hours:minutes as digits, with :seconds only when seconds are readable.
10:32
